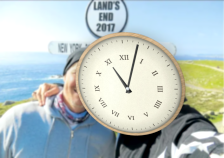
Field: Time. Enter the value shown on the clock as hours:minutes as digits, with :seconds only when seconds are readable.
11:03
